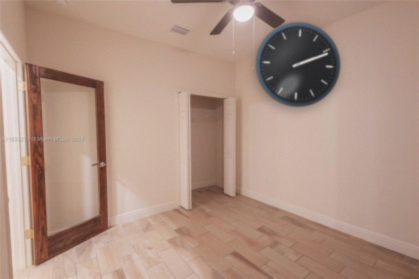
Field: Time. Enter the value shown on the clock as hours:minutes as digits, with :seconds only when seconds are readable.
2:11
